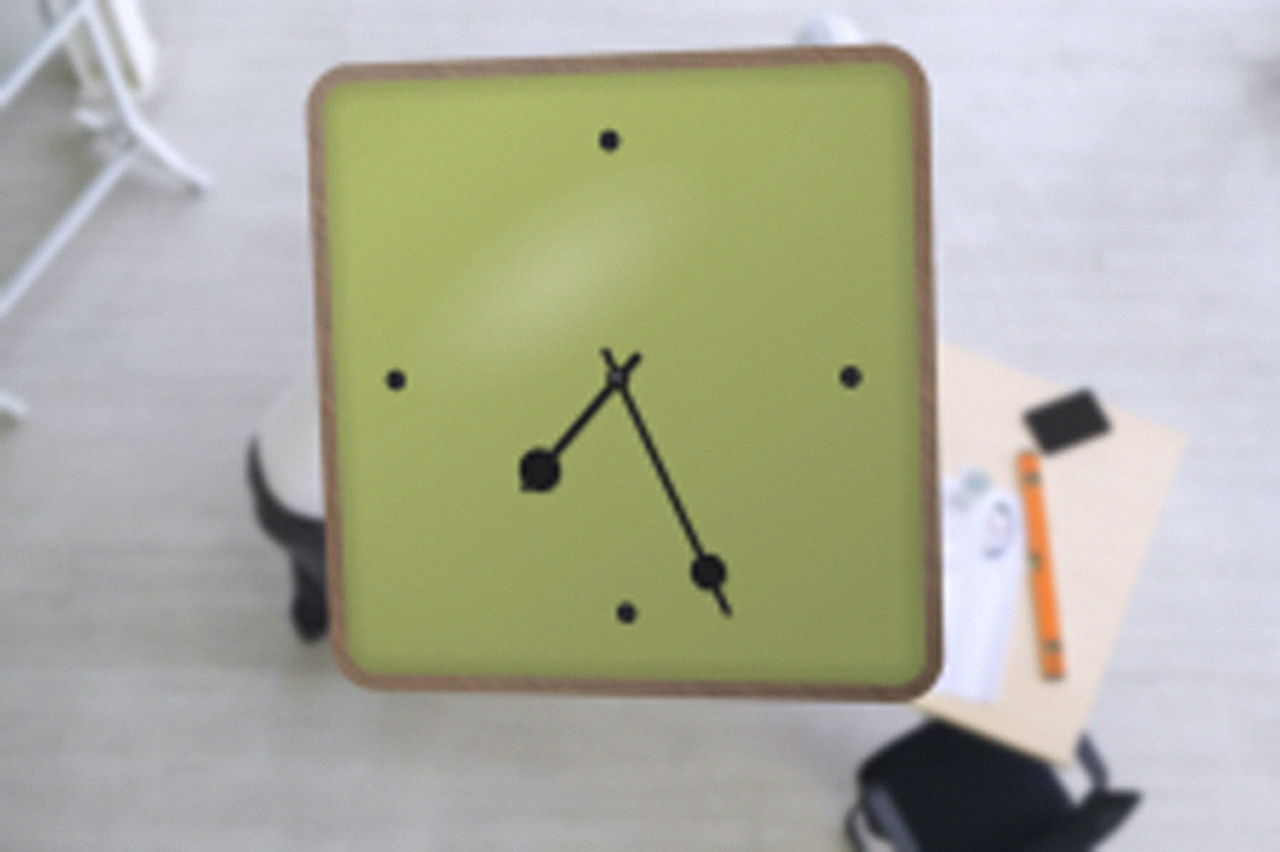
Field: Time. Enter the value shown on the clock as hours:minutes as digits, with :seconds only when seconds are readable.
7:26
